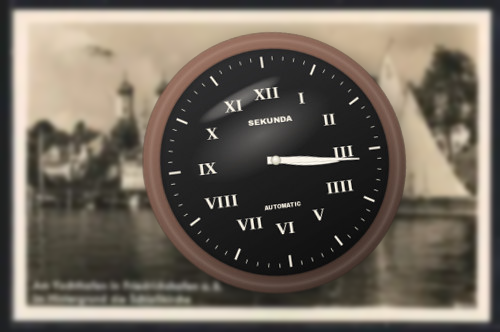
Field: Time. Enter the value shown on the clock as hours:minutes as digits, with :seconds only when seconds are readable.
3:16
